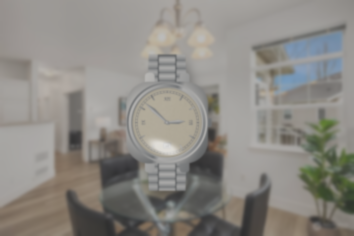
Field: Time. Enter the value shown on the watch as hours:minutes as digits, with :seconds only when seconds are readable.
2:52
